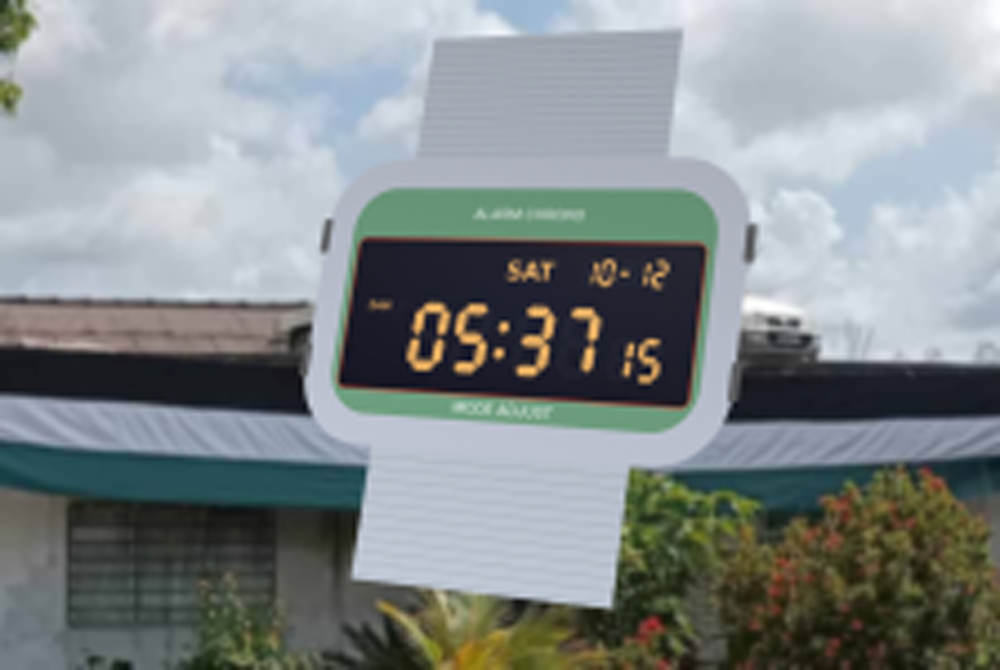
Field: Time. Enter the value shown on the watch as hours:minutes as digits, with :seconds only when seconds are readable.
5:37:15
